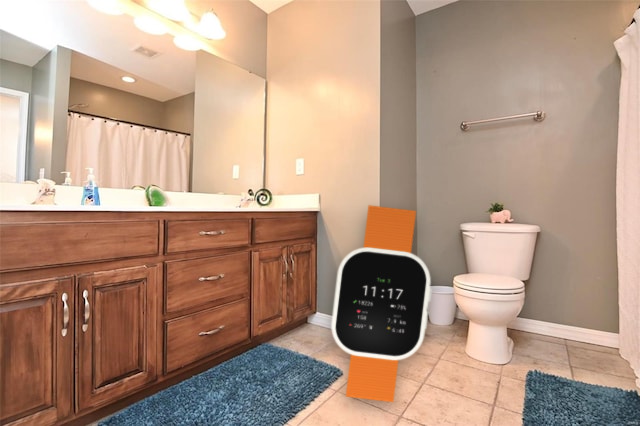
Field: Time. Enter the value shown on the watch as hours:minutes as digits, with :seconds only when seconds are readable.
11:17
